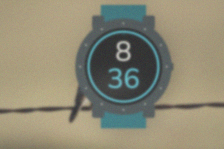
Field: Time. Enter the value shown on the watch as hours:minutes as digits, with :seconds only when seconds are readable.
8:36
